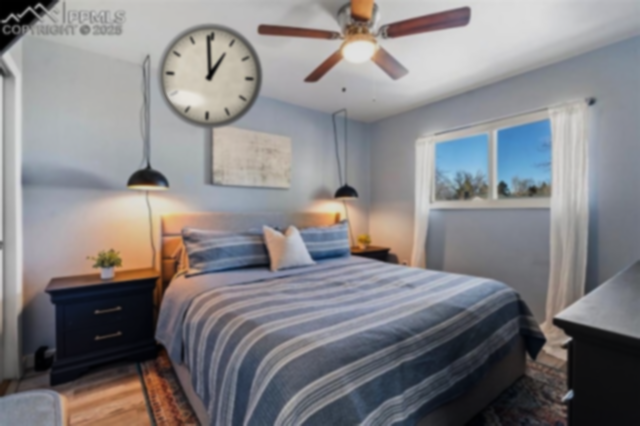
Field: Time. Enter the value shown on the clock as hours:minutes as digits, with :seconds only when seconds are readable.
12:59
